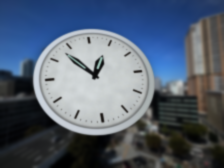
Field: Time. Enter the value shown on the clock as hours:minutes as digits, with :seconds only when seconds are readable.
12:53
